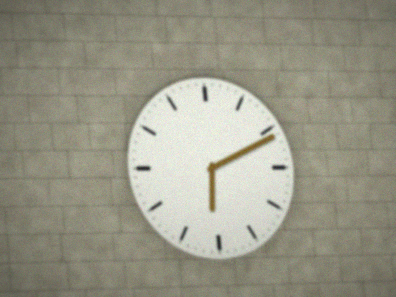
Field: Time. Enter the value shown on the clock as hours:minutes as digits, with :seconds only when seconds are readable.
6:11
